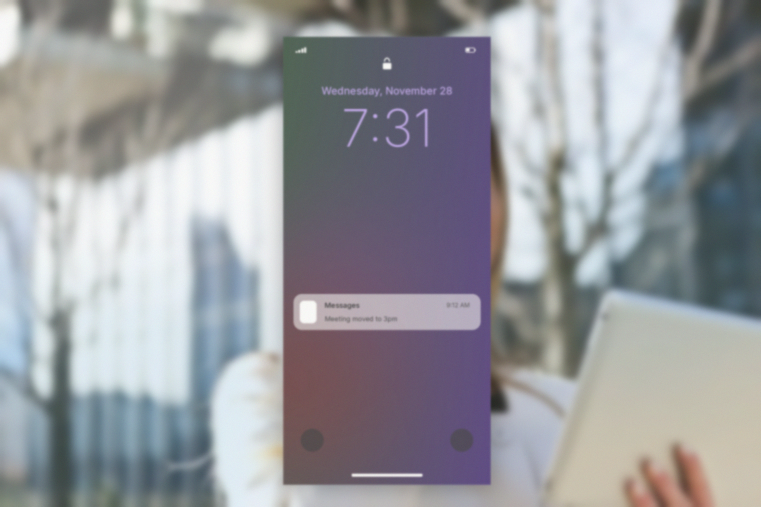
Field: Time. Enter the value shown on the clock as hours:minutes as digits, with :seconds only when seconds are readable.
7:31
